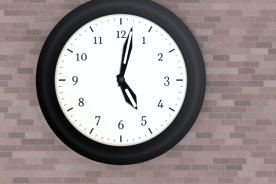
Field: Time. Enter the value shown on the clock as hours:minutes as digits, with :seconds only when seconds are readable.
5:02
